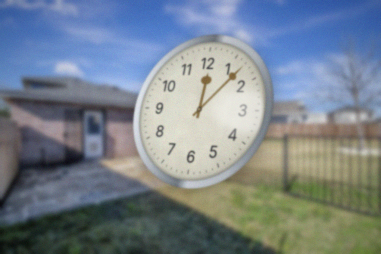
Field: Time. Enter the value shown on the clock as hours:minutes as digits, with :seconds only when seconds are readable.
12:07
